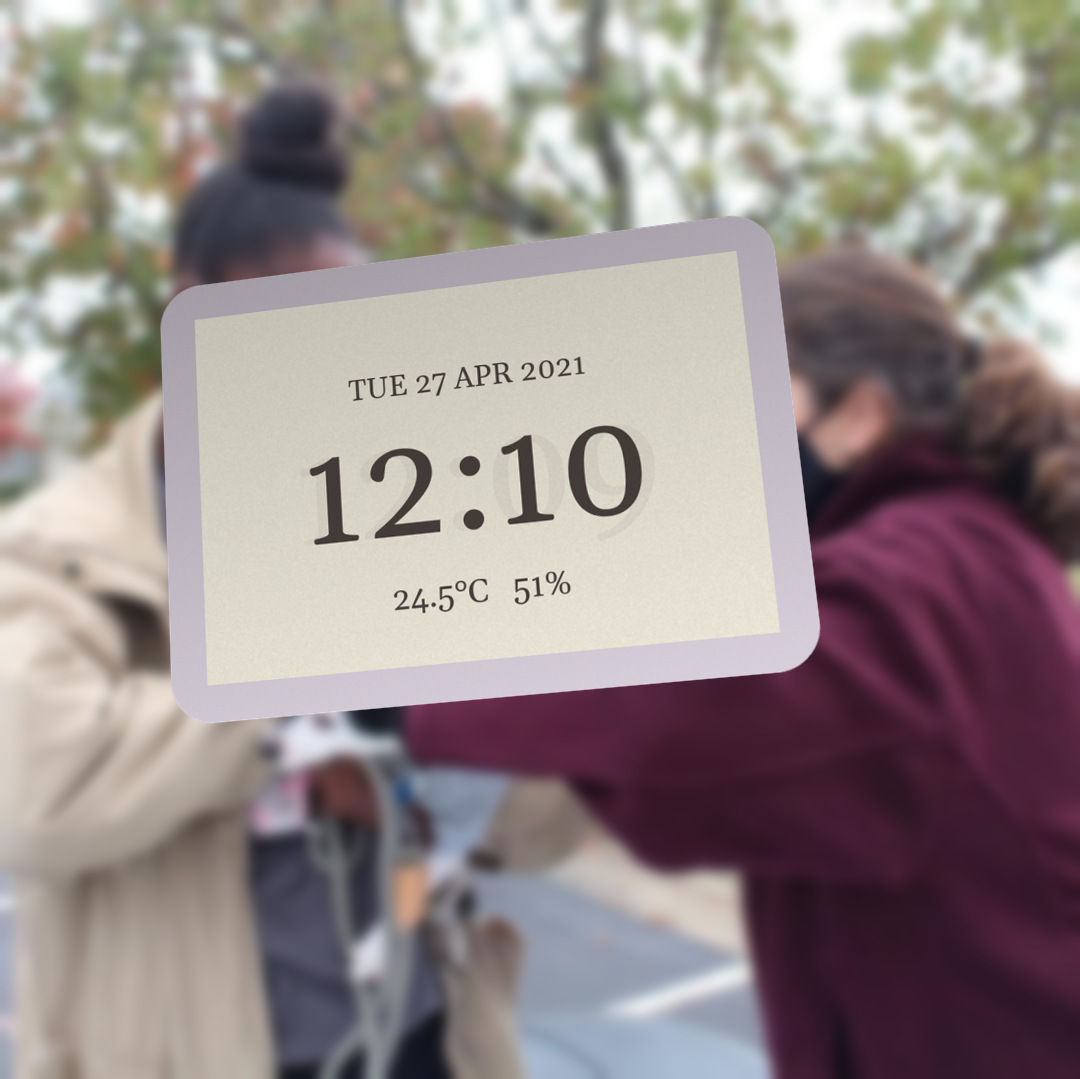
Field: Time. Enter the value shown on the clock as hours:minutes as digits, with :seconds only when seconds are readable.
12:10
